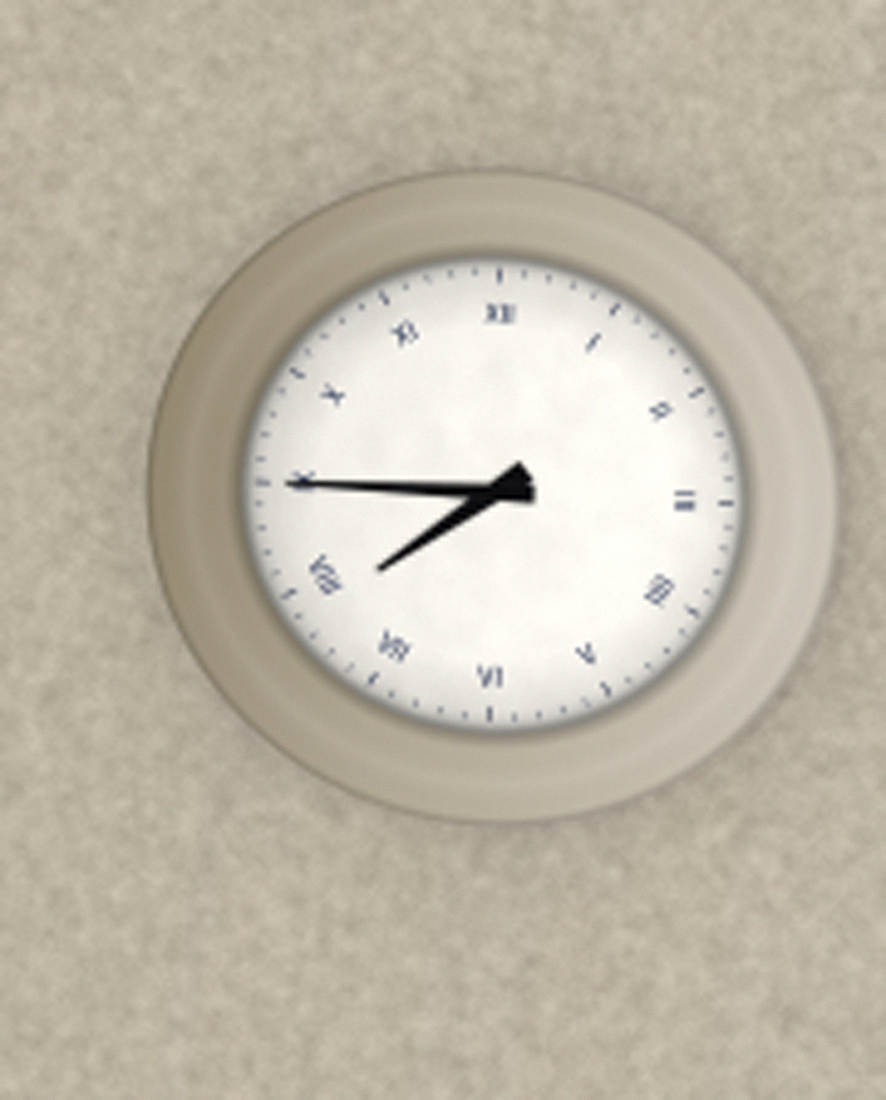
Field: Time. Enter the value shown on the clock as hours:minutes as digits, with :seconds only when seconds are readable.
7:45
